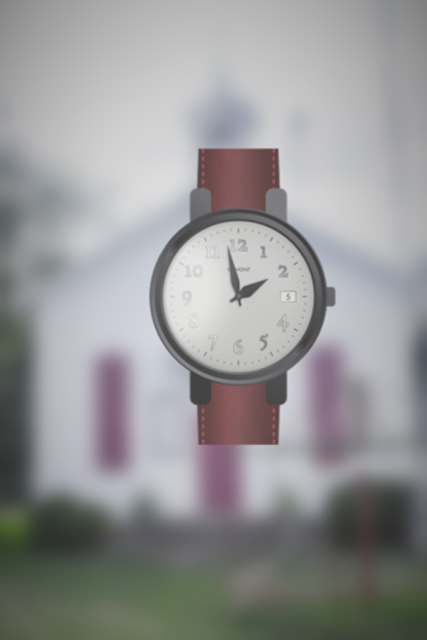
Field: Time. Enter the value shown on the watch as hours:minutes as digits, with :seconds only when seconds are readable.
1:58
